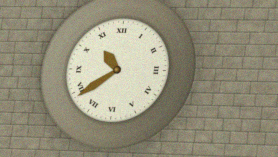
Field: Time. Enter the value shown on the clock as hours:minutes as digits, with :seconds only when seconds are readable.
10:39
